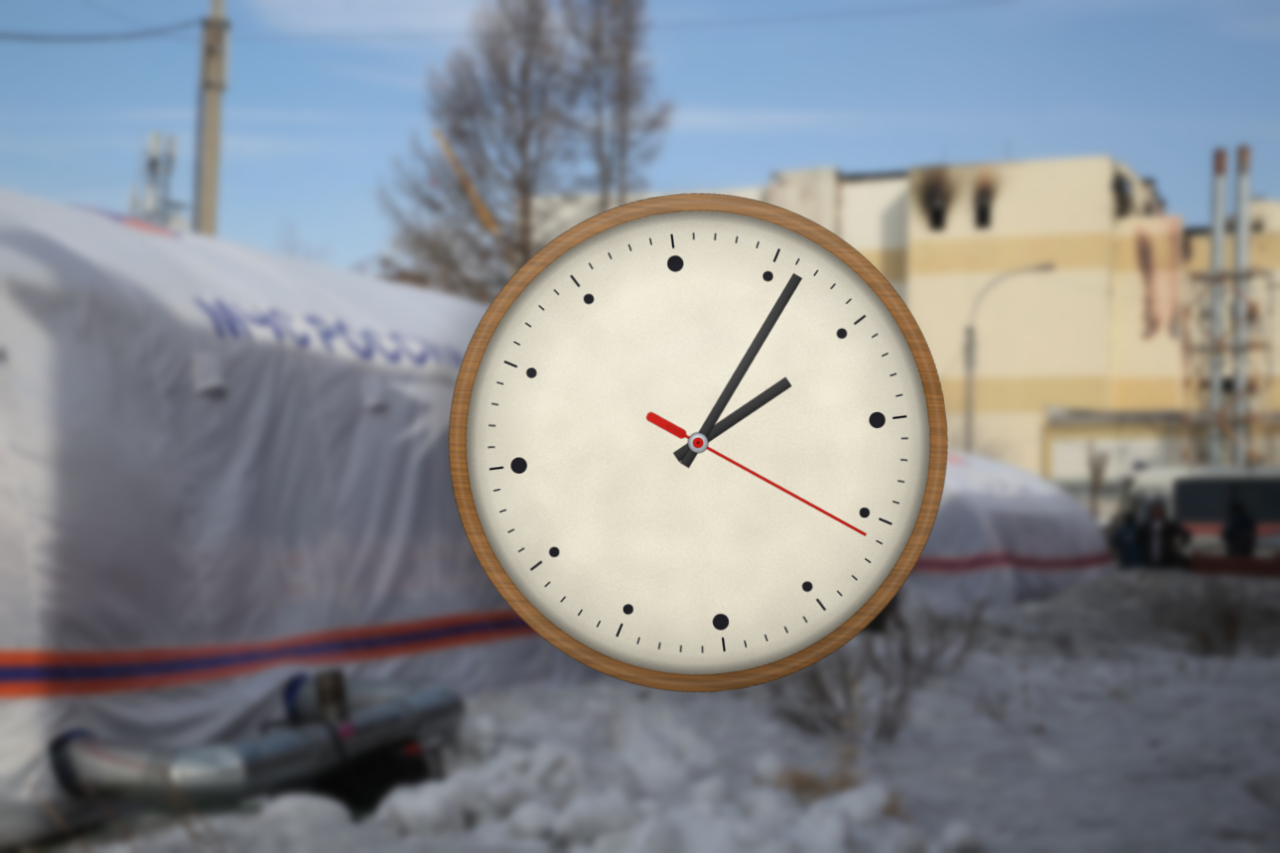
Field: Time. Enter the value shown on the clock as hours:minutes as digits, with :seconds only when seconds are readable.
2:06:21
